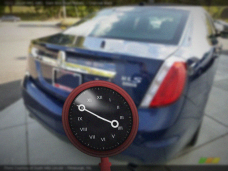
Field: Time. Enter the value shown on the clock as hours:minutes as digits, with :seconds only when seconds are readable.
3:50
